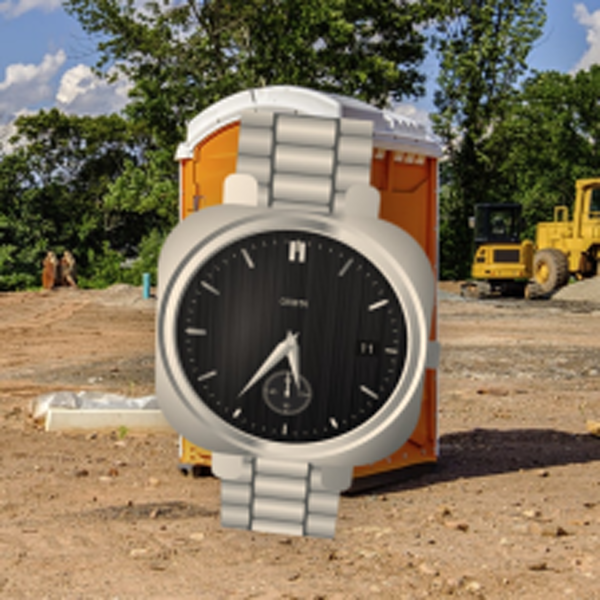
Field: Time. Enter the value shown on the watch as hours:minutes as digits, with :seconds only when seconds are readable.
5:36
